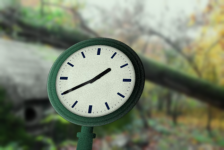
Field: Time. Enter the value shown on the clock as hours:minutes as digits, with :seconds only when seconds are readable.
1:40
